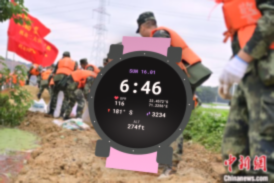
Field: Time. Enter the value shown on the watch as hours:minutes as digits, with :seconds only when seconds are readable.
6:46
